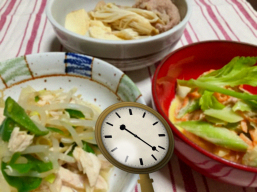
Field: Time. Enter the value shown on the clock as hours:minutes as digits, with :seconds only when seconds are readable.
10:22
